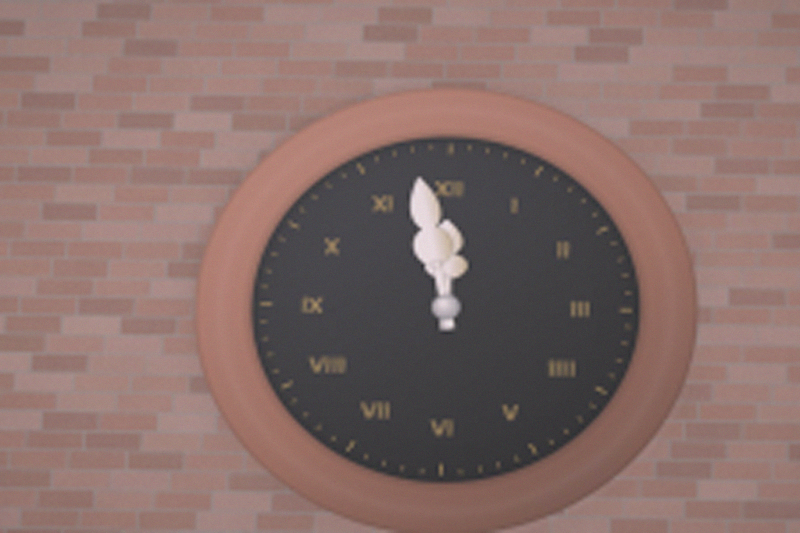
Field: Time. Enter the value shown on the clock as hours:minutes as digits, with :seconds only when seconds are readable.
11:58
